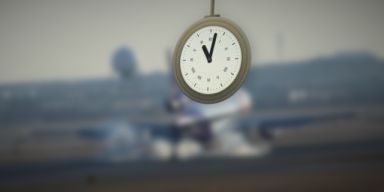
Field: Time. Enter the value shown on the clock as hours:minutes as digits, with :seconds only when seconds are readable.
11:02
